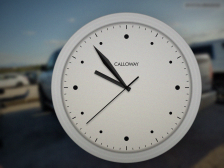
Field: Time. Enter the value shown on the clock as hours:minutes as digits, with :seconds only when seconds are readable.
9:53:38
